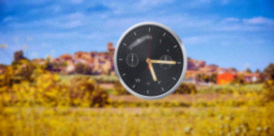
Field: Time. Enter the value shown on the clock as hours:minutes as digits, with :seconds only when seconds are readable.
5:15
